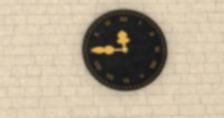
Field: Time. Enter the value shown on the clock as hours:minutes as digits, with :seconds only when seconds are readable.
11:45
